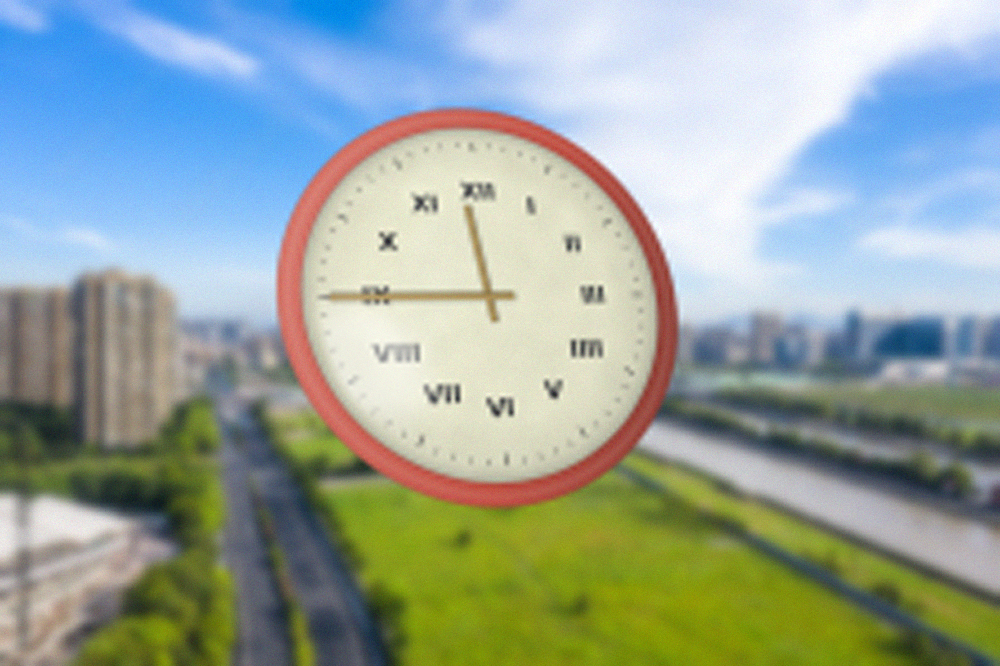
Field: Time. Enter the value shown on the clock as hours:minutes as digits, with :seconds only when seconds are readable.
11:45
